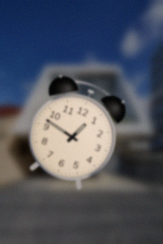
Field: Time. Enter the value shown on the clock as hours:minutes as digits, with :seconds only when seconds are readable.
12:47
